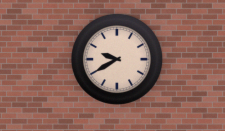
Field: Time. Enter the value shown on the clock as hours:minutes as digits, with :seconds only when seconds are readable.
9:40
